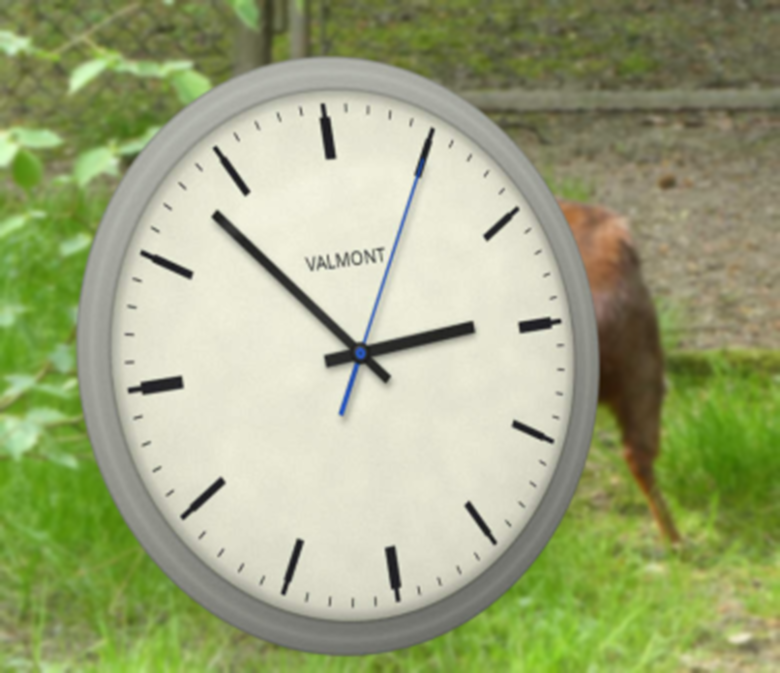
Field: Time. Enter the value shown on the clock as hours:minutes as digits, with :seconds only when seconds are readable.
2:53:05
